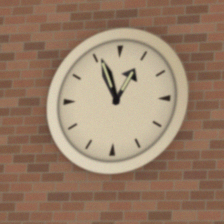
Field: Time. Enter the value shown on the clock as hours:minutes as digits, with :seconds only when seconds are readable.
12:56
